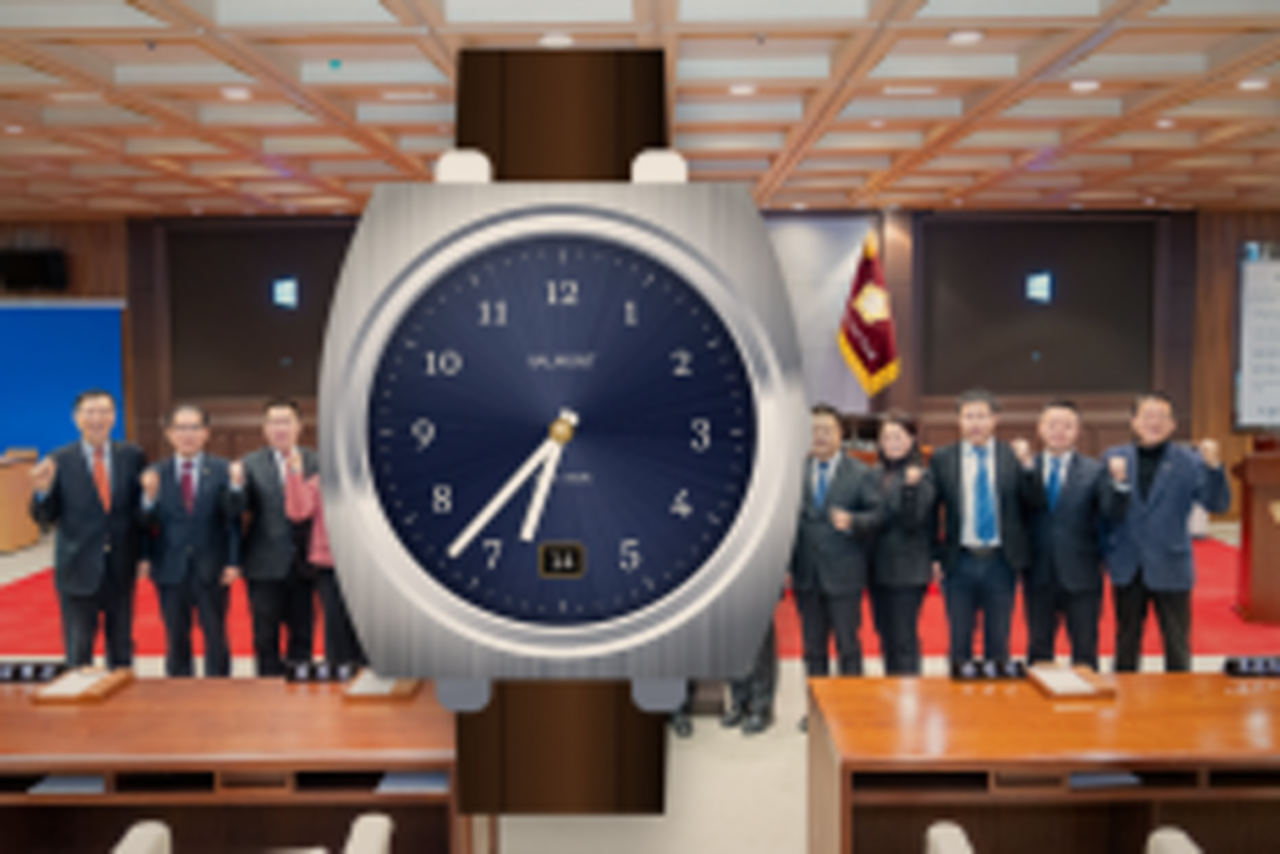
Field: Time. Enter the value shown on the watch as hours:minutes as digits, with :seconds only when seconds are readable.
6:37
